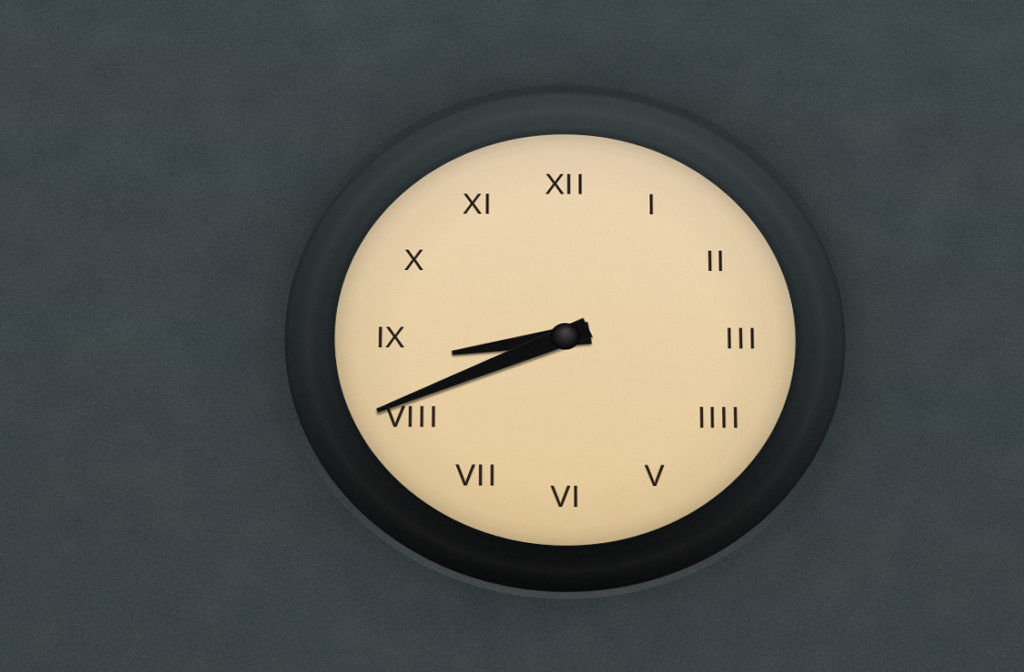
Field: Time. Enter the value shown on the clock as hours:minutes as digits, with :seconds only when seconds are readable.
8:41
